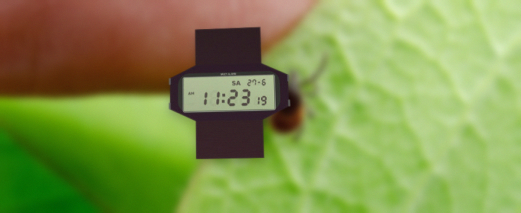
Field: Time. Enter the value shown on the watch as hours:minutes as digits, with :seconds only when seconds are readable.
11:23:19
